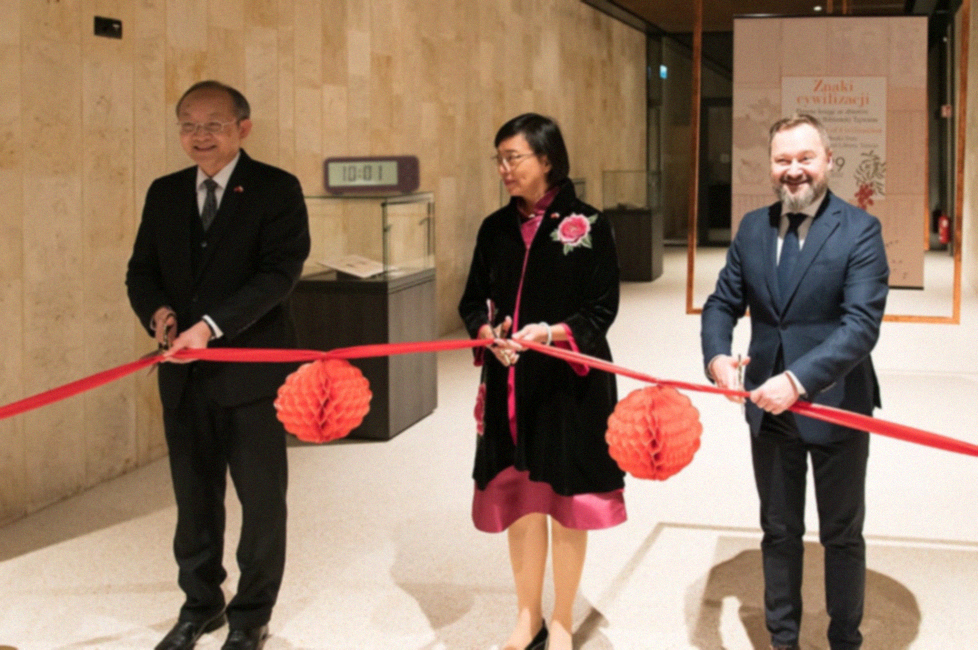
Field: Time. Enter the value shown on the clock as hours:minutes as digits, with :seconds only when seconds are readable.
10:01
